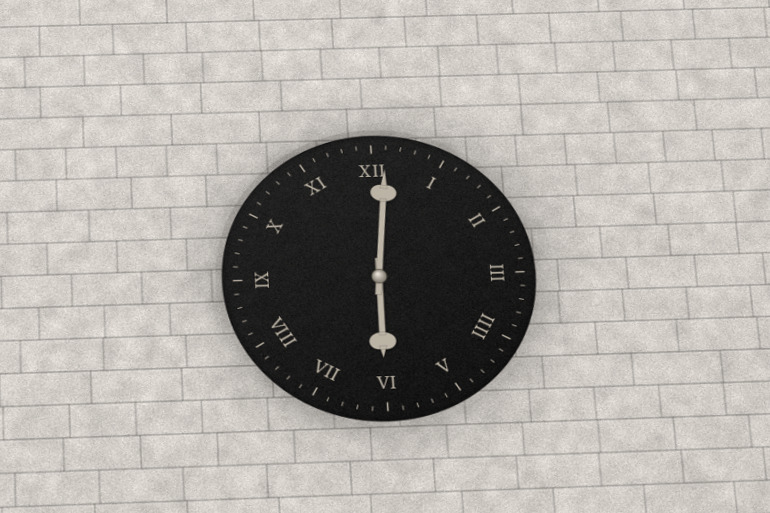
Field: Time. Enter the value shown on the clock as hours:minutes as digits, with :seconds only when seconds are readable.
6:01
